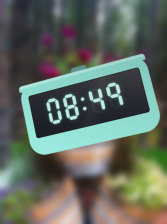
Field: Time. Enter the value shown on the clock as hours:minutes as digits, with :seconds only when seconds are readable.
8:49
